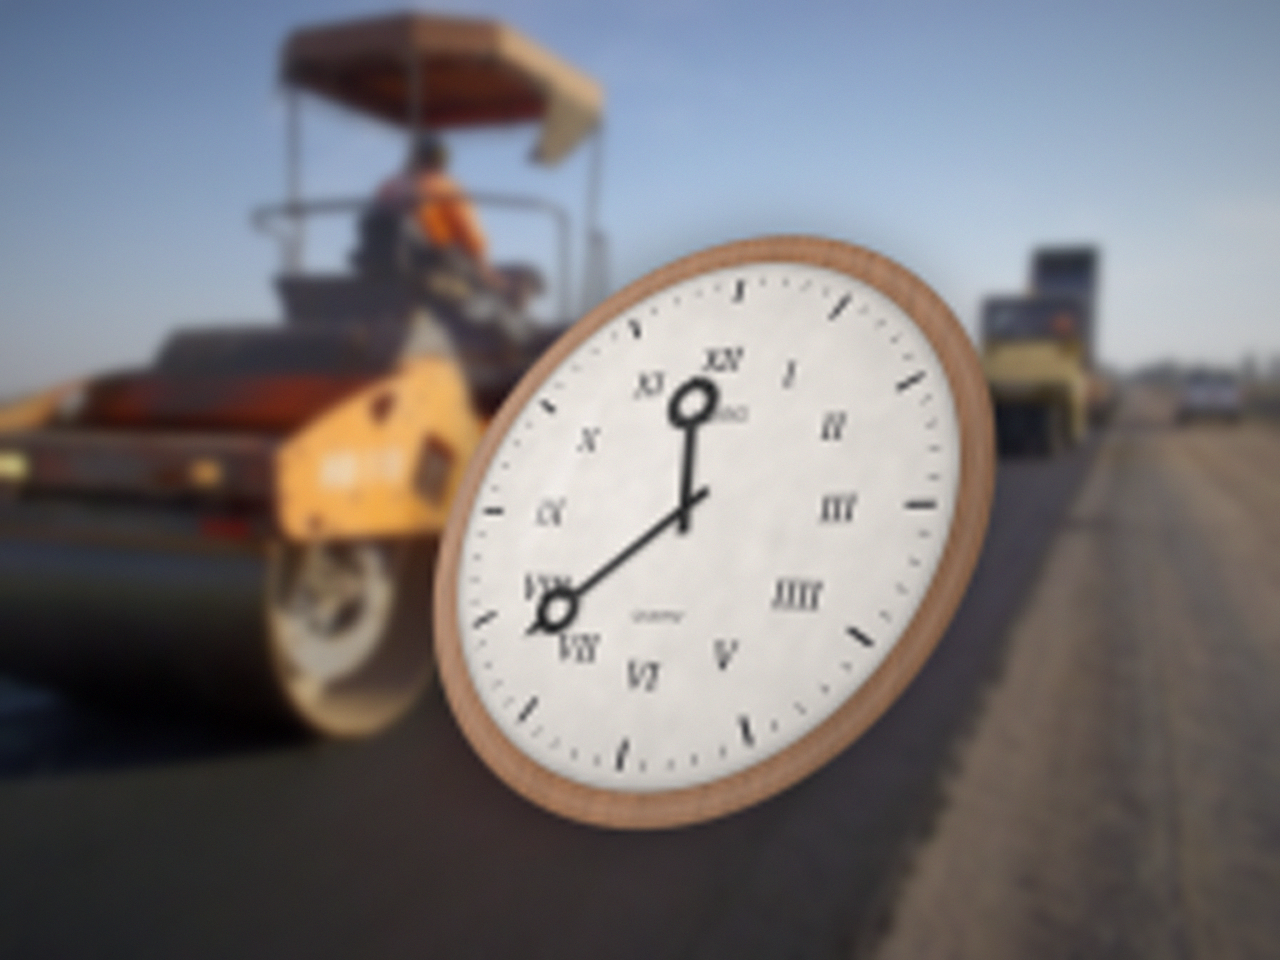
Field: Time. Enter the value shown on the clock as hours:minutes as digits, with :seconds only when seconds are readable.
11:38
